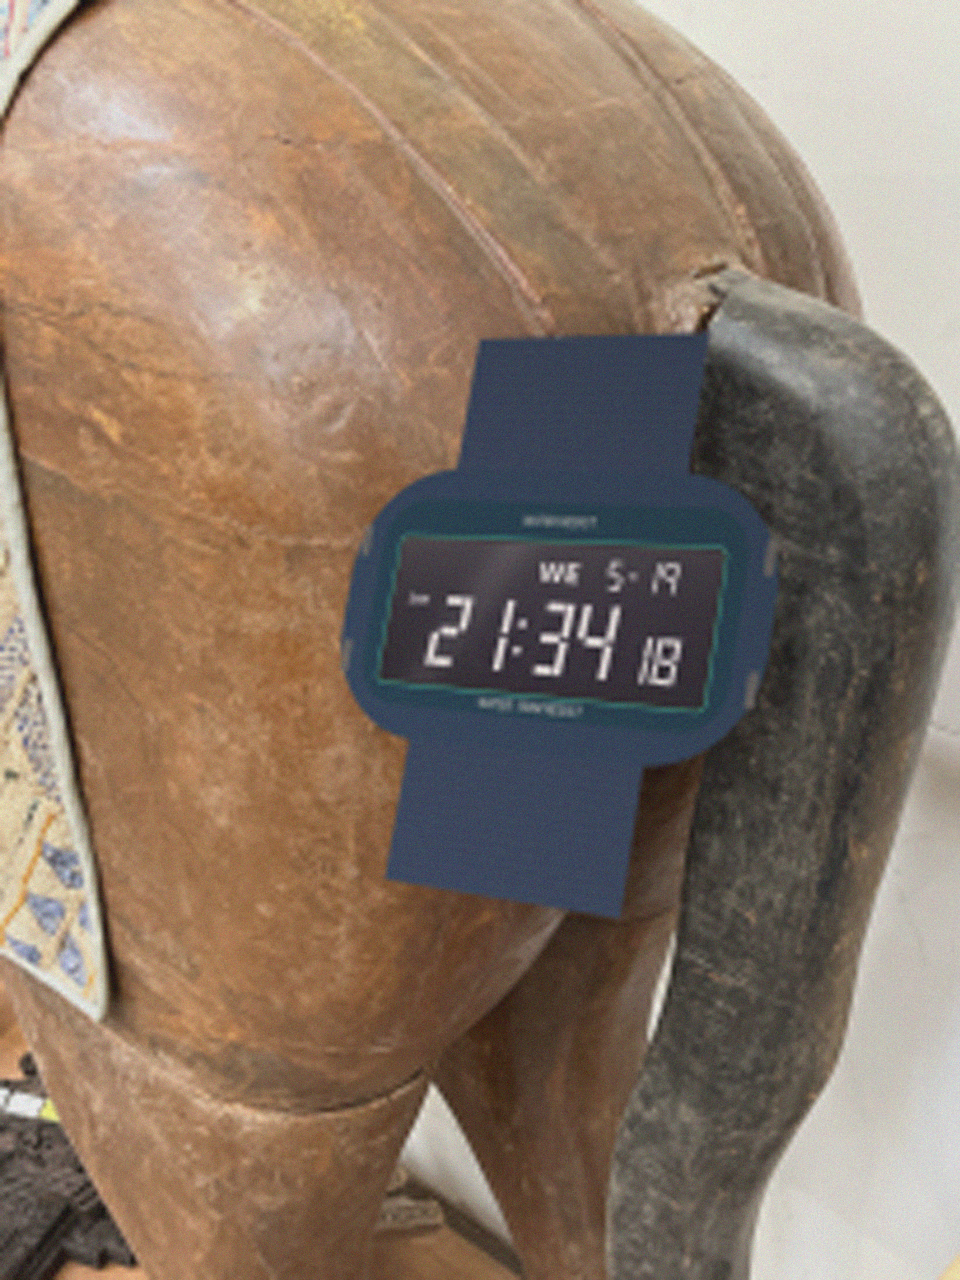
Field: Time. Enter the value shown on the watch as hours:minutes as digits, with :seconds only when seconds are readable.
21:34:18
